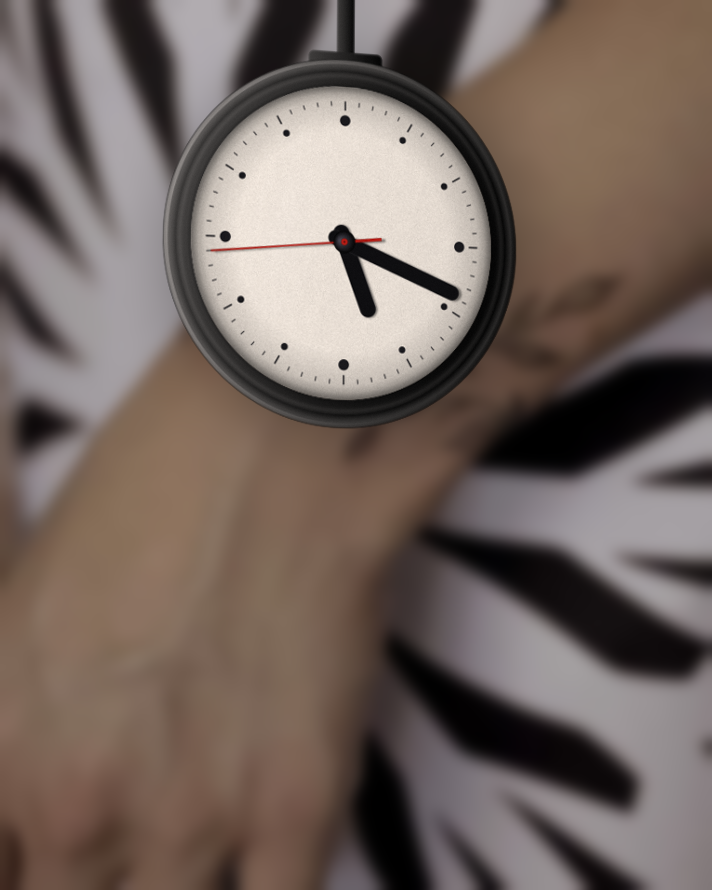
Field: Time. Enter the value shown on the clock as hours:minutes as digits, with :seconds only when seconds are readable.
5:18:44
